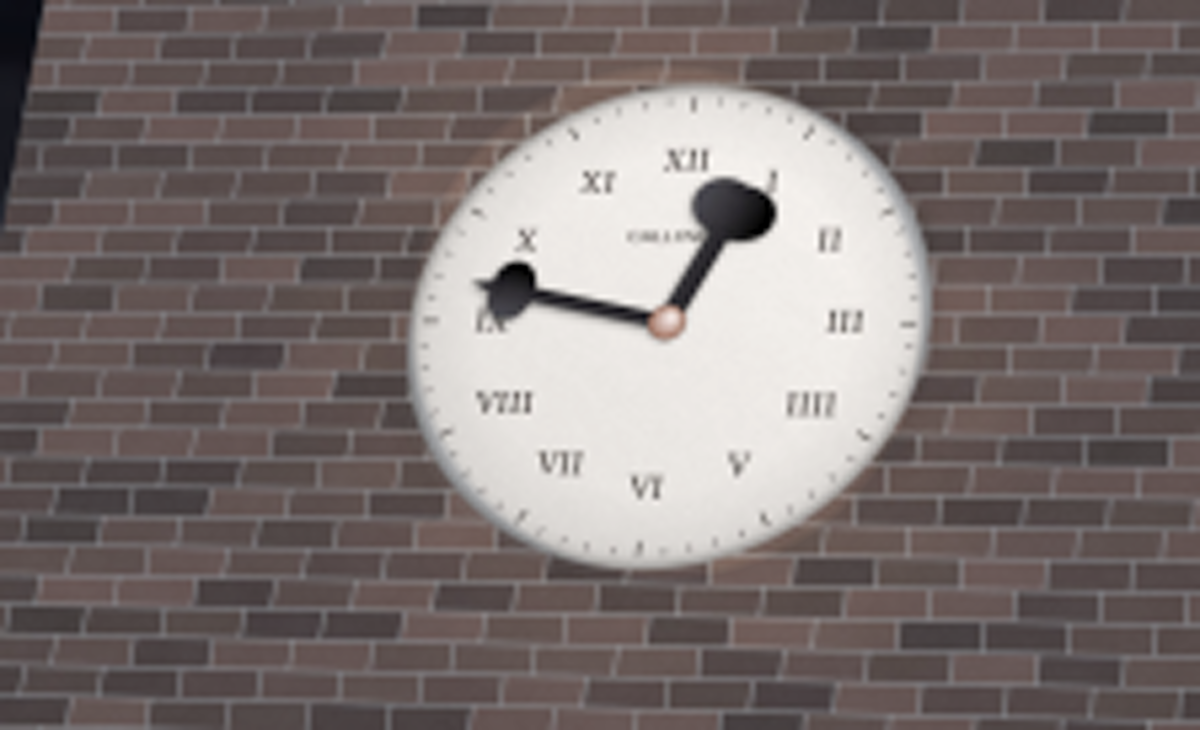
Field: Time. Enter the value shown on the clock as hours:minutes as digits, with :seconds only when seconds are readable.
12:47
